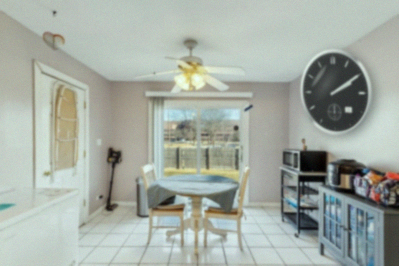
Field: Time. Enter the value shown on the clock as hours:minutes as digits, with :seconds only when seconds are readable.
2:10
